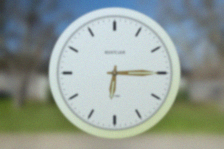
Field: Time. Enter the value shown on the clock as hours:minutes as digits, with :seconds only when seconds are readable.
6:15
